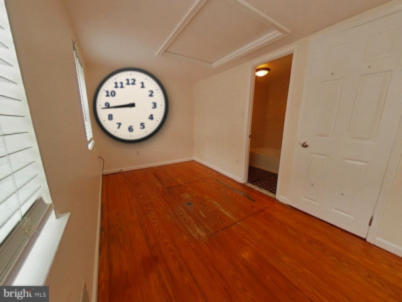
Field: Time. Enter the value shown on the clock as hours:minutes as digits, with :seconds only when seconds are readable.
8:44
